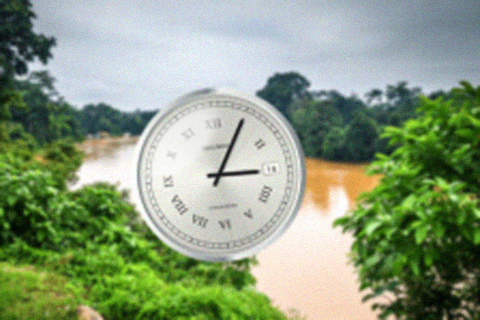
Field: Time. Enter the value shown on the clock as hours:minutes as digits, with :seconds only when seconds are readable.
3:05
